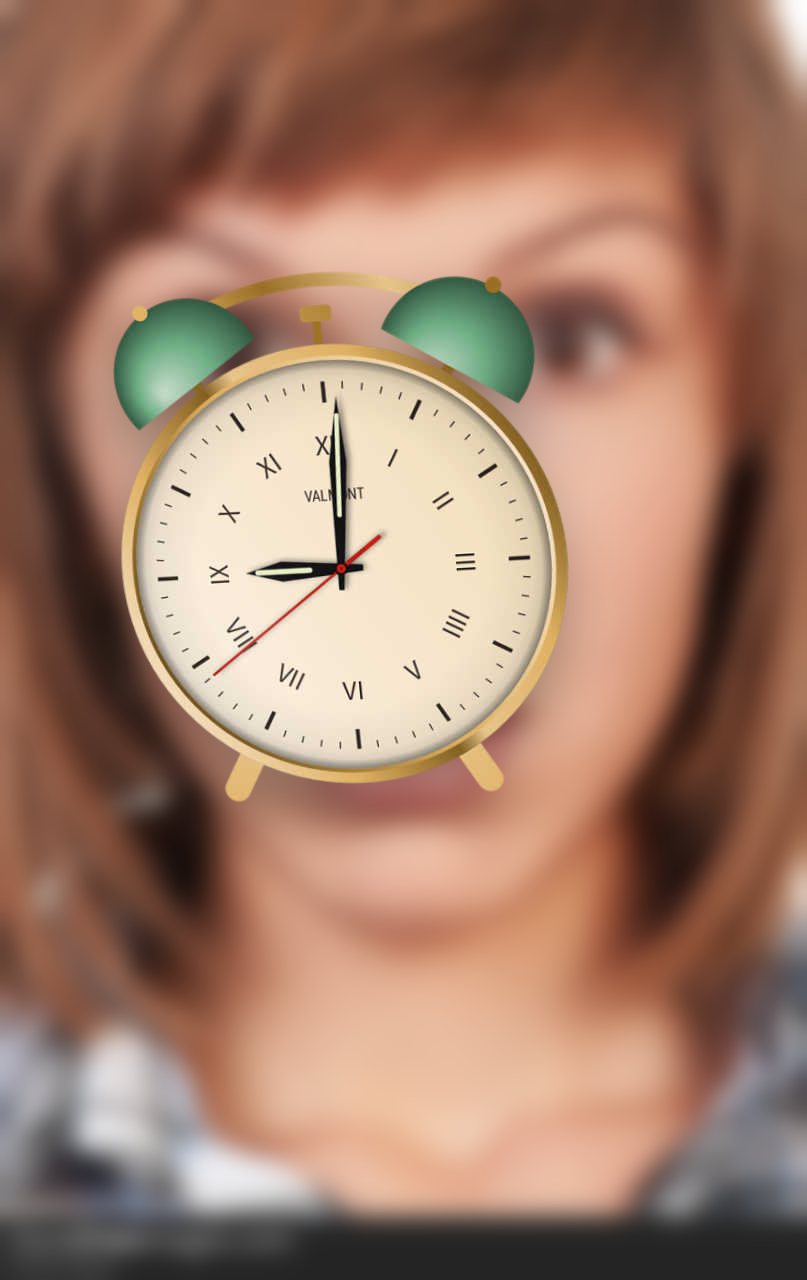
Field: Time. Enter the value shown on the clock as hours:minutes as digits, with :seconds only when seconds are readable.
9:00:39
